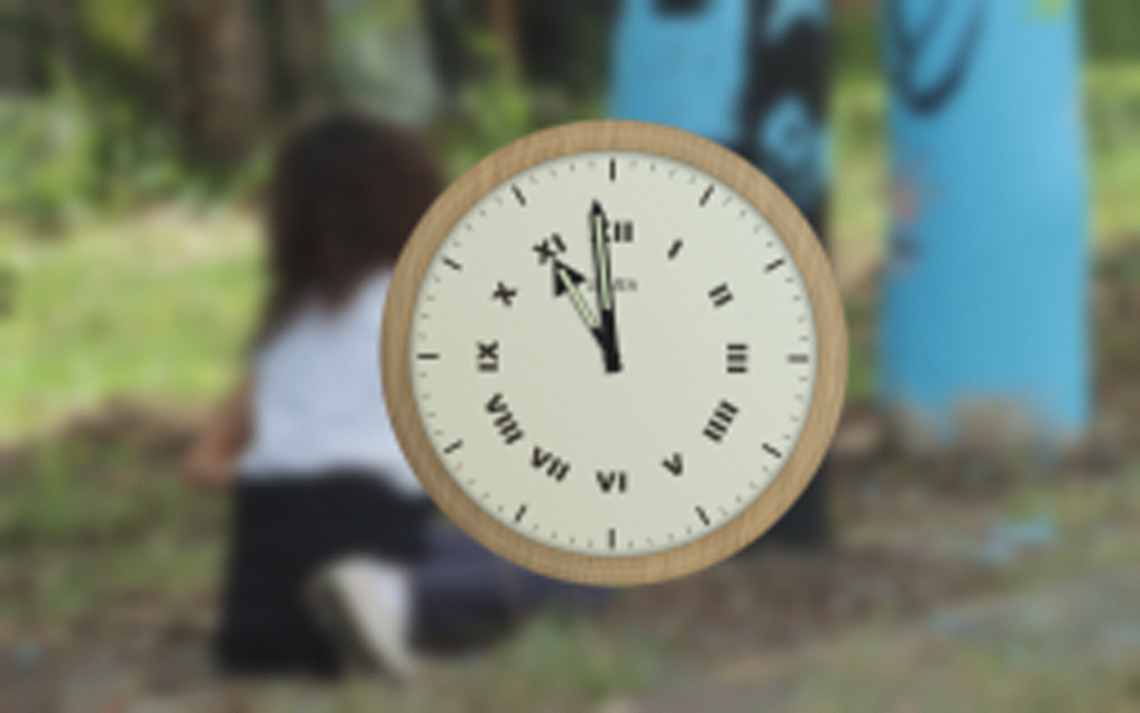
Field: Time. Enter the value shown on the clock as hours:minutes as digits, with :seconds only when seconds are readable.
10:59
